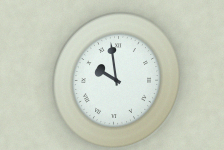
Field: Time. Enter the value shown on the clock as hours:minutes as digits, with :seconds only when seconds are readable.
9:58
